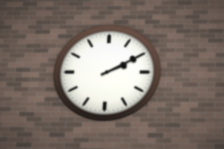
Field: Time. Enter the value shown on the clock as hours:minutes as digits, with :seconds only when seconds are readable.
2:10
